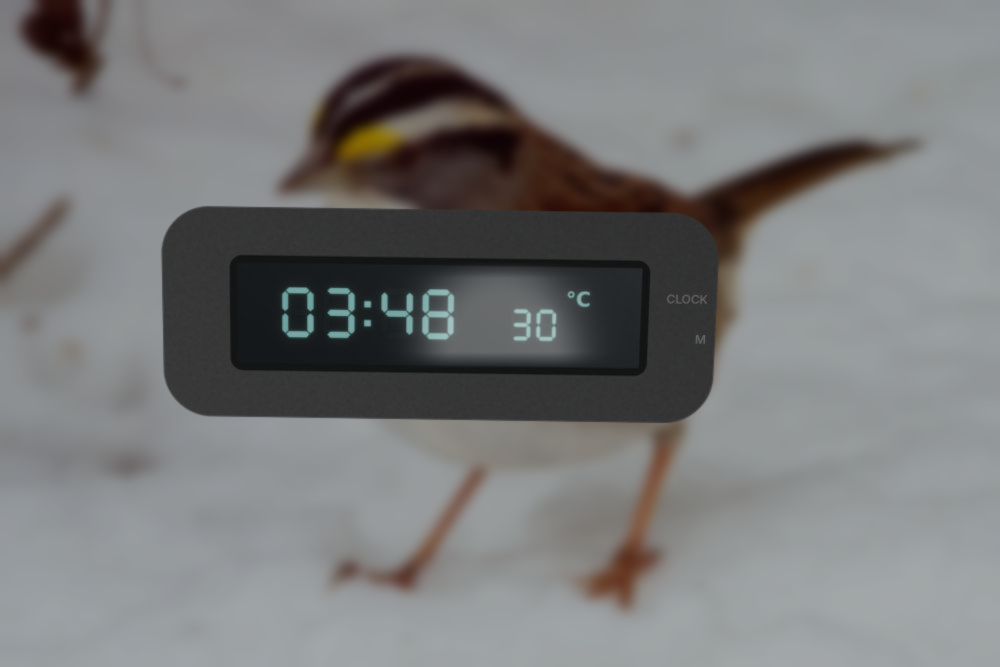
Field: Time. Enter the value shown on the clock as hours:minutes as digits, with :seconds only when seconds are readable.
3:48
